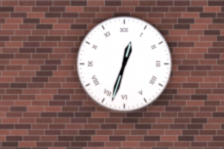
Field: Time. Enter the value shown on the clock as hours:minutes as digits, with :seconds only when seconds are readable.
12:33
